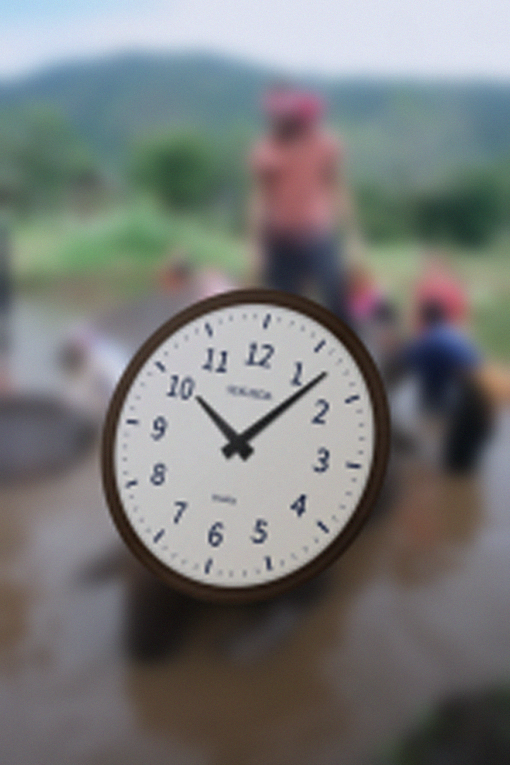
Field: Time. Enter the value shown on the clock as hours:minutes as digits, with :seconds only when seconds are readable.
10:07
